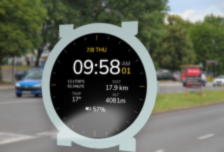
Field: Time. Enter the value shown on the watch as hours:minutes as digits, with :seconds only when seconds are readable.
9:58
